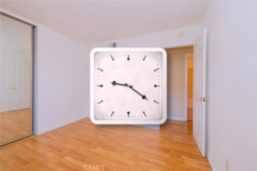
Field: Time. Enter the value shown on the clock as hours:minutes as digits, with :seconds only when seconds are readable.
9:21
